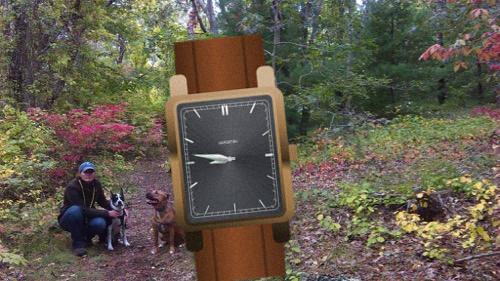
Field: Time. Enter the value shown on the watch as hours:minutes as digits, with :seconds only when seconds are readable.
8:47
